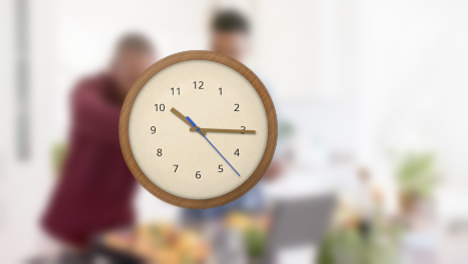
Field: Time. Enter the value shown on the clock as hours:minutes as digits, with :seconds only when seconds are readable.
10:15:23
